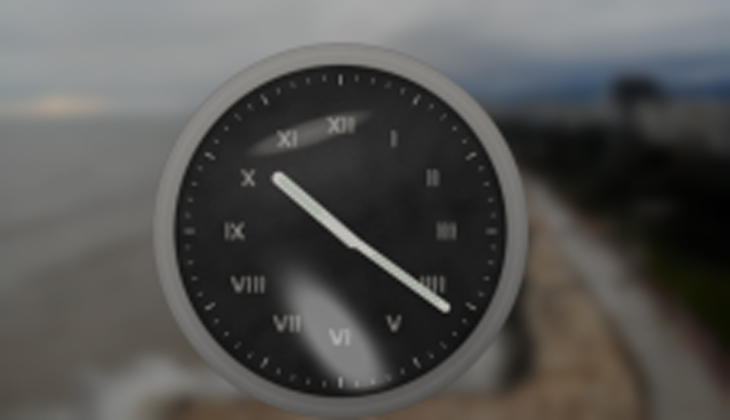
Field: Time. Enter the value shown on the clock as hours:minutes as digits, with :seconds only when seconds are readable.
10:21
